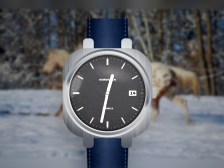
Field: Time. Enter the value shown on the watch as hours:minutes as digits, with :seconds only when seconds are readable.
12:32
